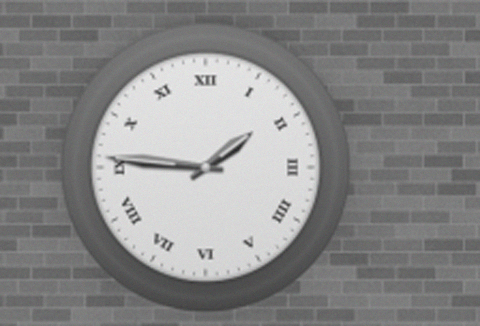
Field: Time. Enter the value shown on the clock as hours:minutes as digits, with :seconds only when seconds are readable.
1:46
